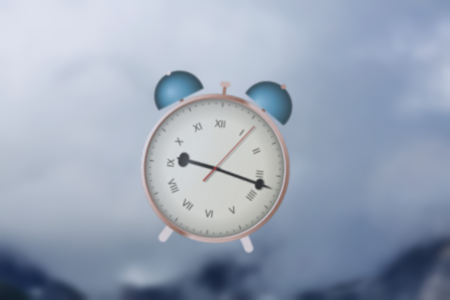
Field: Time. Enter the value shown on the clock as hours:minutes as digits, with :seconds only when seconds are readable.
9:17:06
